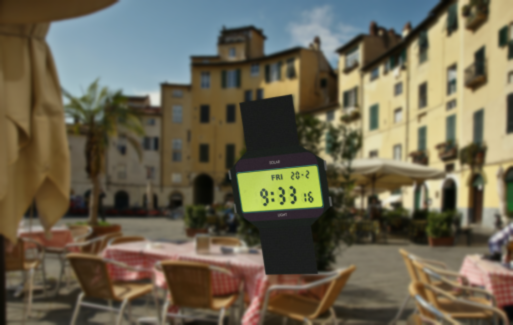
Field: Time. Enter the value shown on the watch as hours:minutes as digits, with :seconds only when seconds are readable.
9:33:16
